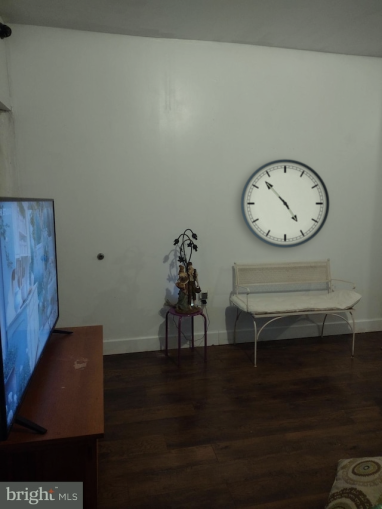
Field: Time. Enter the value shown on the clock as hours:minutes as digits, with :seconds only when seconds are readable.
4:53
